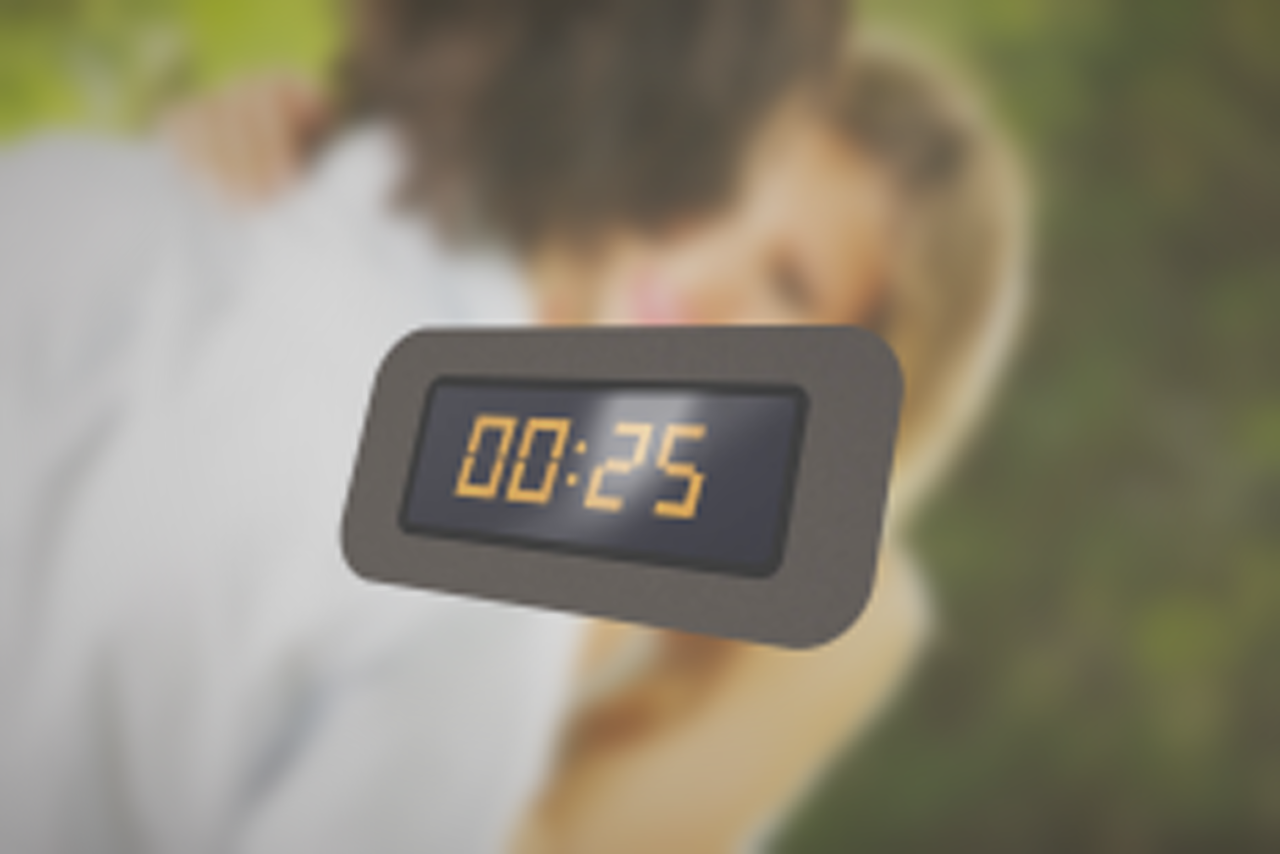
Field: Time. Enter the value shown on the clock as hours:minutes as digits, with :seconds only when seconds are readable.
0:25
